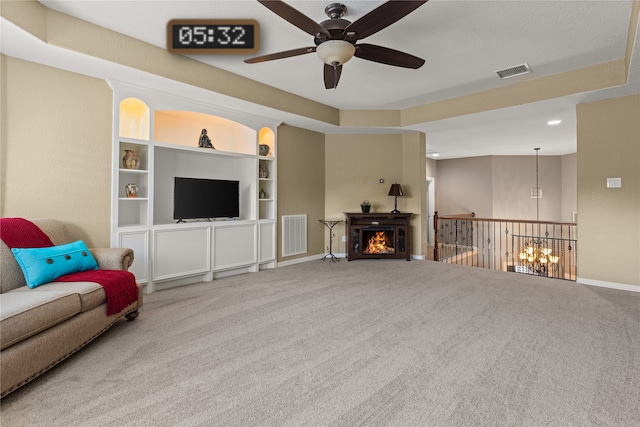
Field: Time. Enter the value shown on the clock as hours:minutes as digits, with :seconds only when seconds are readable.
5:32
